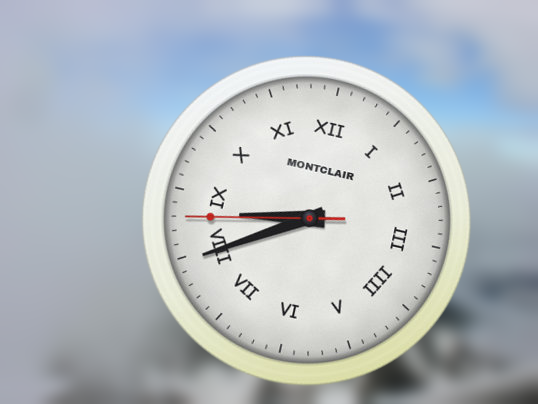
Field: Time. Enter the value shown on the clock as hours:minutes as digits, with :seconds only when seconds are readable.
8:39:43
